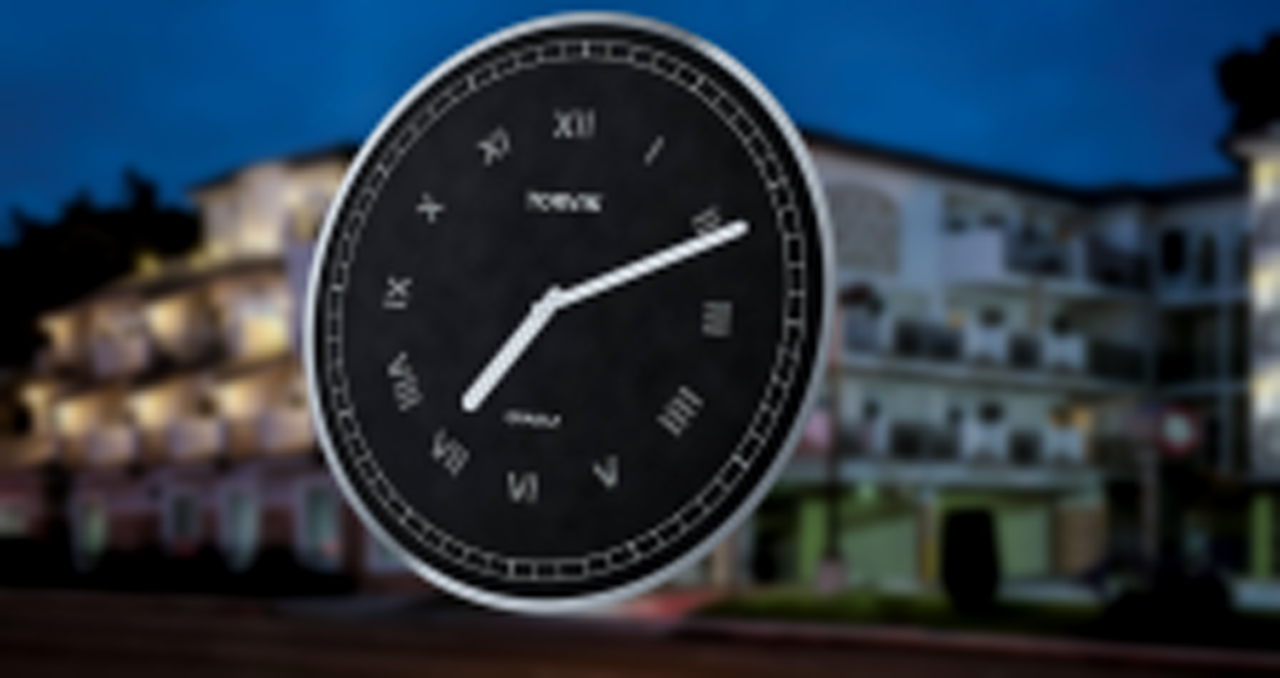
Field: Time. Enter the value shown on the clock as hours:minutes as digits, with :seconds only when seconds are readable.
7:11
